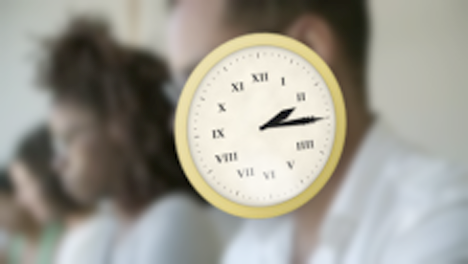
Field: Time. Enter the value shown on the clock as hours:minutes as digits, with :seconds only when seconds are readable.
2:15
